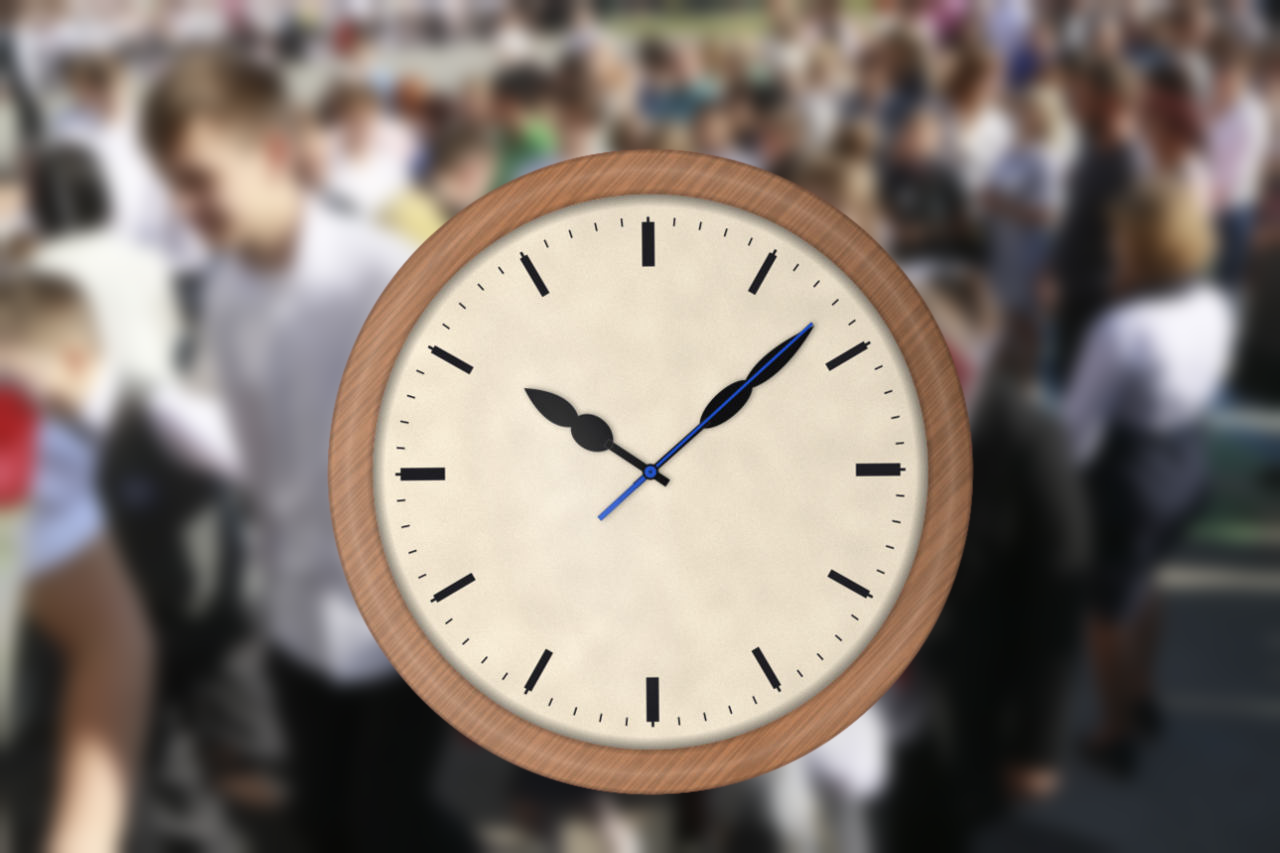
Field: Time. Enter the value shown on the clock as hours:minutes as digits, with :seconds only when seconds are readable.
10:08:08
